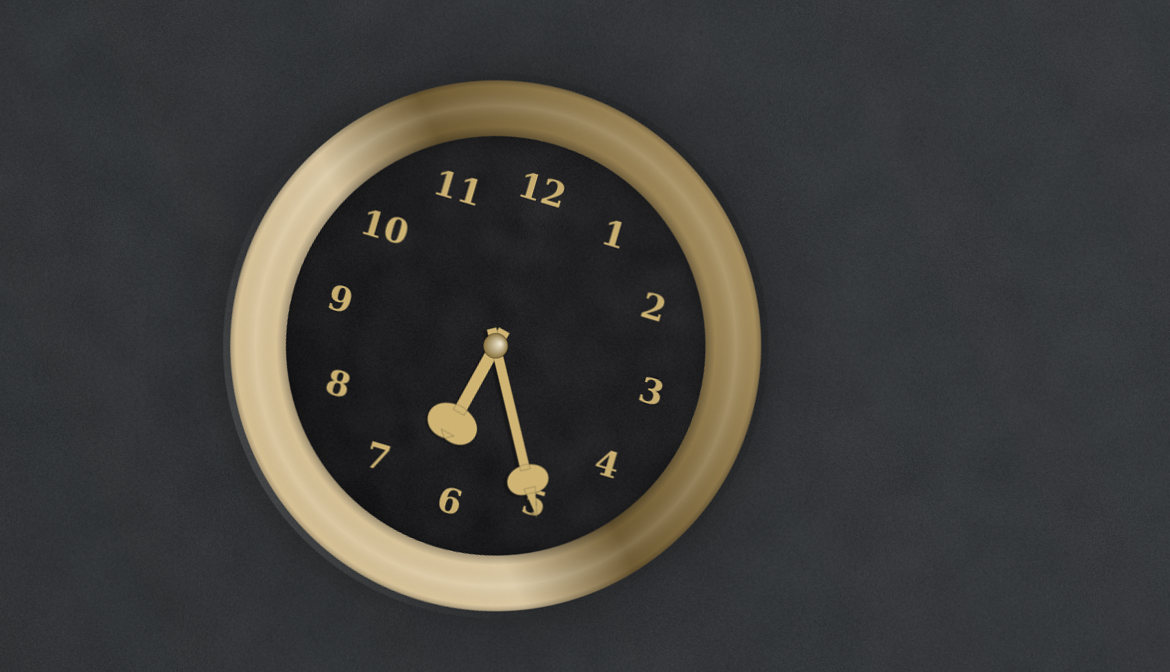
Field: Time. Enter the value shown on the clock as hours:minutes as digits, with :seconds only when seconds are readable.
6:25
